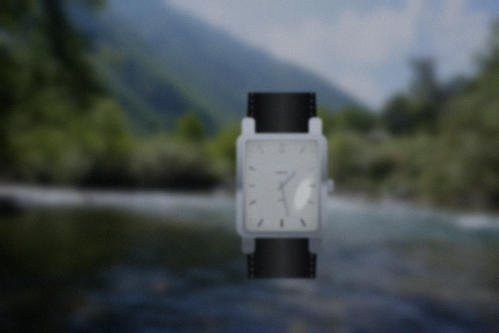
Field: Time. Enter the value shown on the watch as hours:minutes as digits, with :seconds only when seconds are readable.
1:28
